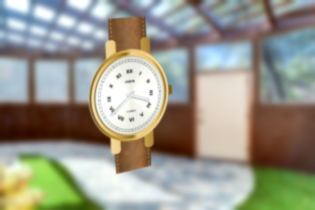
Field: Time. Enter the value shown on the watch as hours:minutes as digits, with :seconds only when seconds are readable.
3:39
